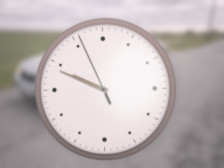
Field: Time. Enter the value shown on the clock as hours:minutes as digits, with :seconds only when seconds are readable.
9:48:56
